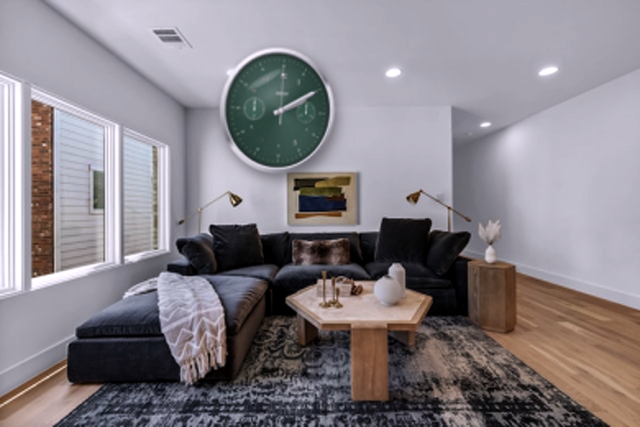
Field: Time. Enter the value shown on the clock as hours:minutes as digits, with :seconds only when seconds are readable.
2:10
